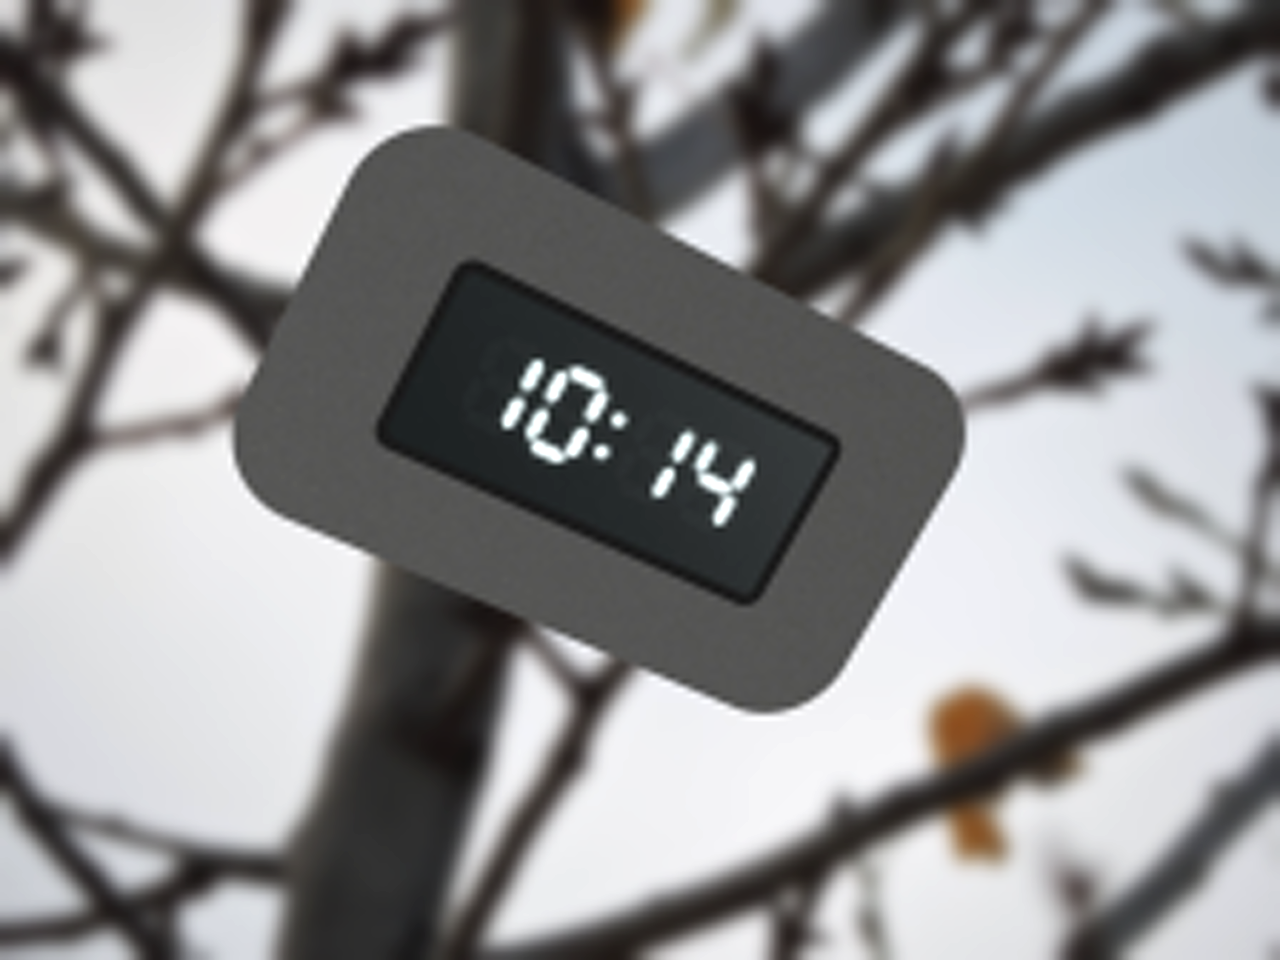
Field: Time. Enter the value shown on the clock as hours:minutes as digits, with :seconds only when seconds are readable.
10:14
